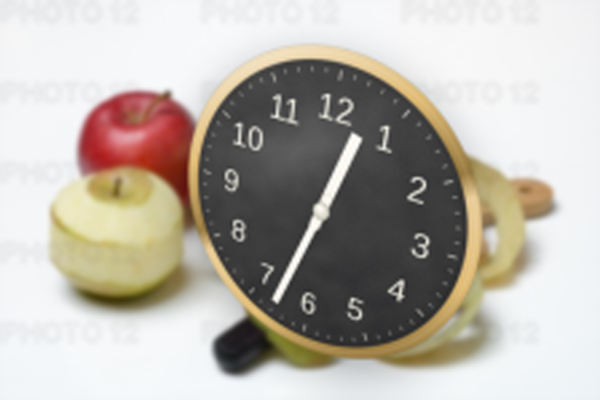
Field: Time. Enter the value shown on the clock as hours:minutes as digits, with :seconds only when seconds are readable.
12:33
